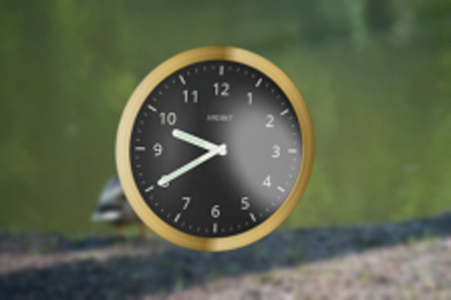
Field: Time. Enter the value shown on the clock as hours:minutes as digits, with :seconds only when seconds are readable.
9:40
